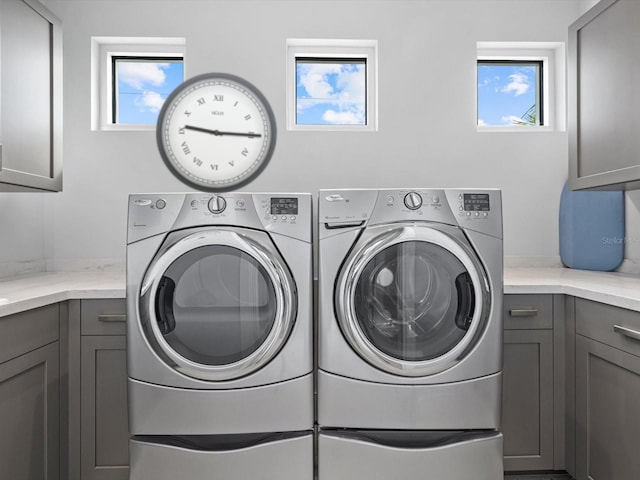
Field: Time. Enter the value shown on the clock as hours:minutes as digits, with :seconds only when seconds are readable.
9:15
